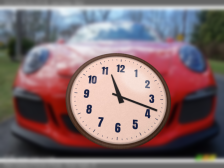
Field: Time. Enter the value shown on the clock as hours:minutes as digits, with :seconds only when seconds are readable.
11:18
